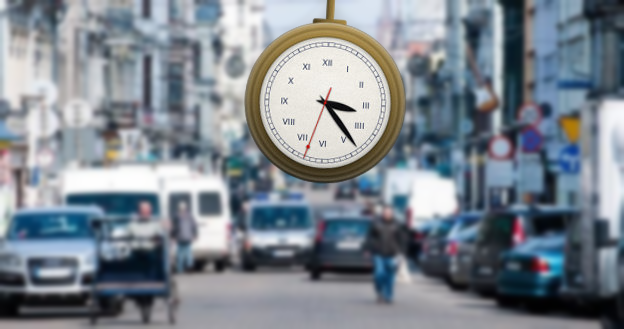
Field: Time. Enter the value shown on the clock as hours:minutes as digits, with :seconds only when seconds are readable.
3:23:33
